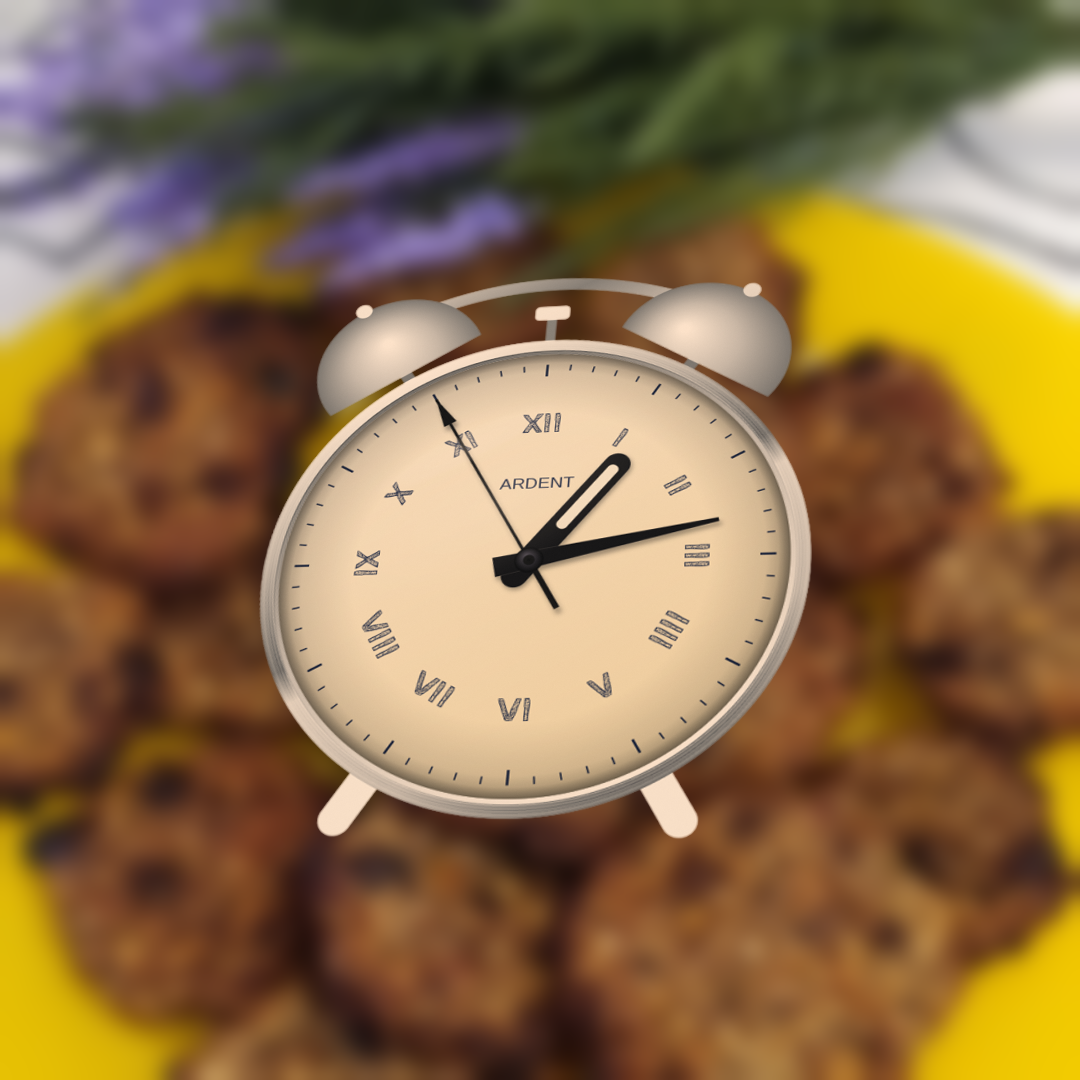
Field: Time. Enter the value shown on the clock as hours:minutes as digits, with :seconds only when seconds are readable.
1:12:55
